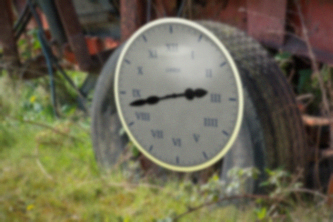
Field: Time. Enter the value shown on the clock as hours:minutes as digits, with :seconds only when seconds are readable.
2:43
